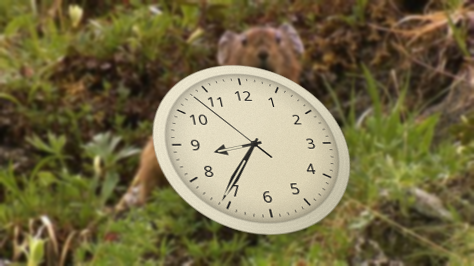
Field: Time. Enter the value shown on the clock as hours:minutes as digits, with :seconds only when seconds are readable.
8:35:53
